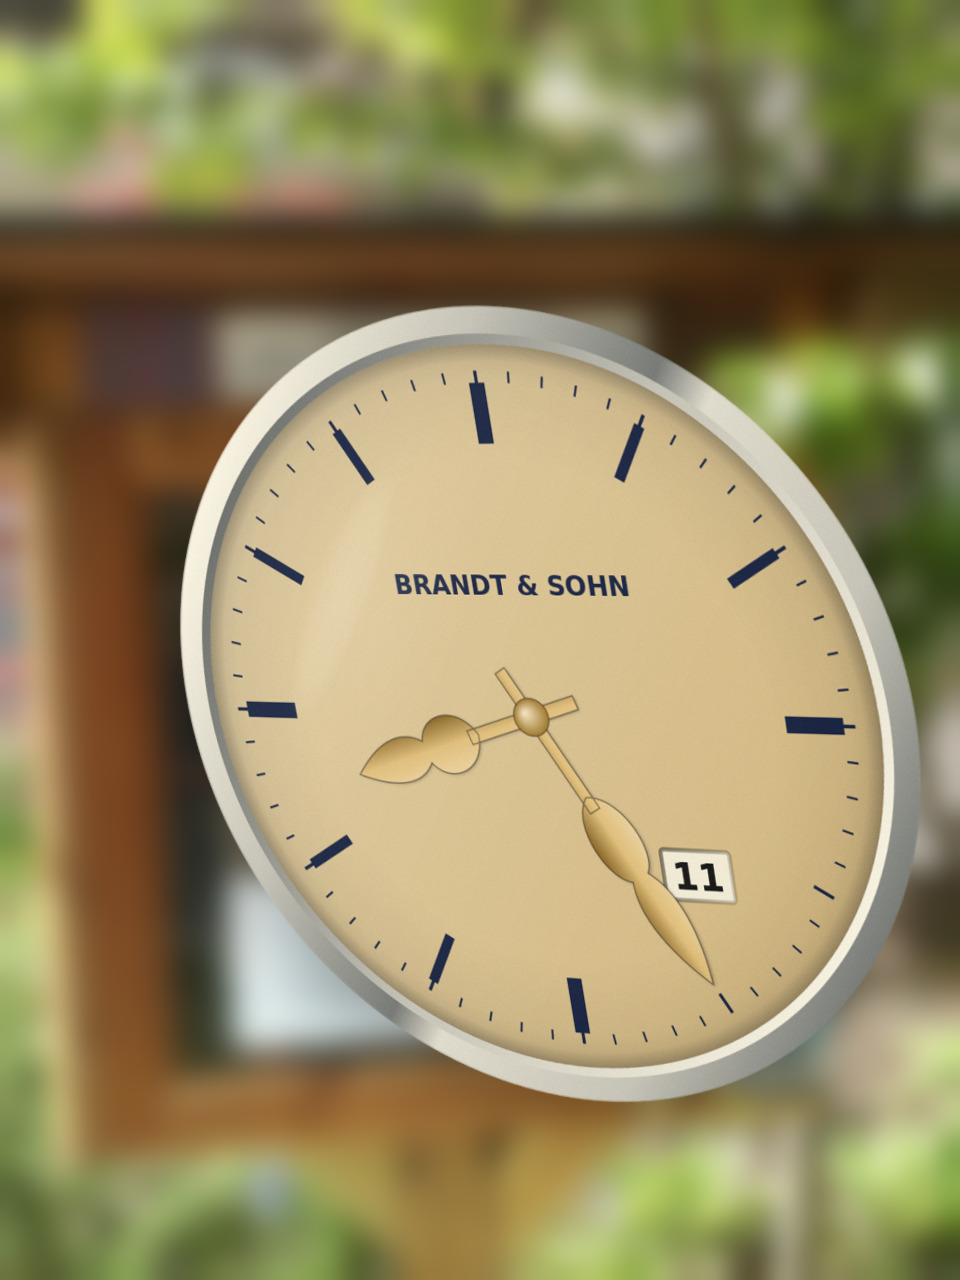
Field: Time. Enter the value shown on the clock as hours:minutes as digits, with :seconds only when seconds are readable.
8:25
